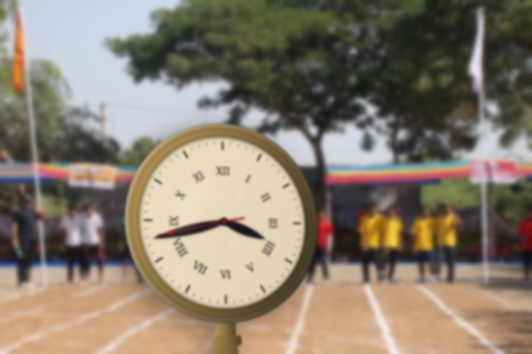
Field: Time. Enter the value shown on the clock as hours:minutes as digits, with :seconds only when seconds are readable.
3:42:43
